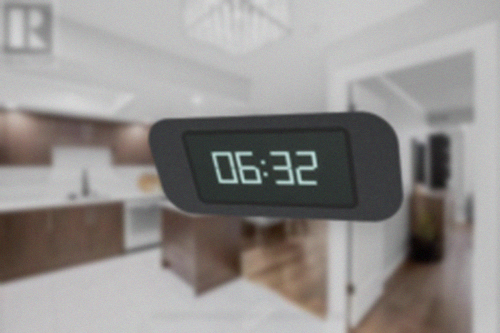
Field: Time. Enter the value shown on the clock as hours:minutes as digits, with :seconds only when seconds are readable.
6:32
